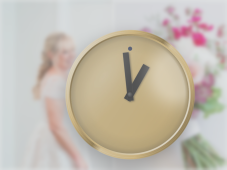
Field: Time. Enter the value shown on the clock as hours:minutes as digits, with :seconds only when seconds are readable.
12:59
